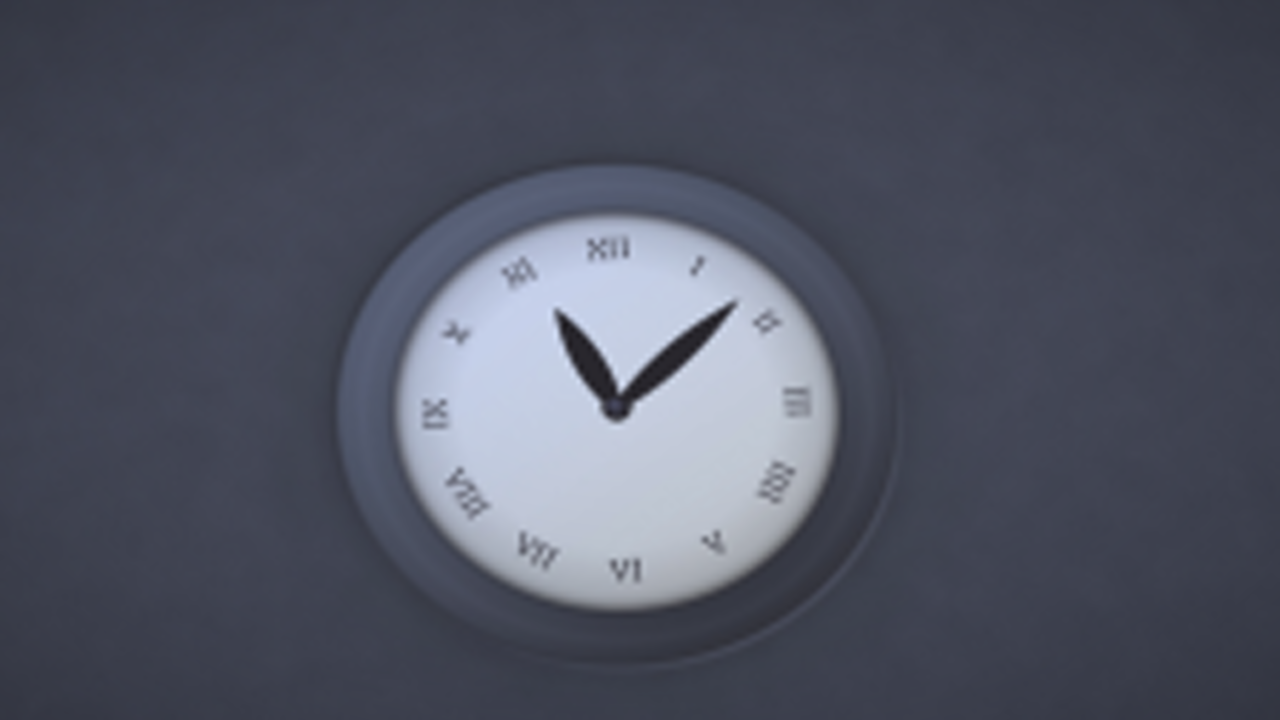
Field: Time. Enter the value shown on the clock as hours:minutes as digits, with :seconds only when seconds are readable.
11:08
